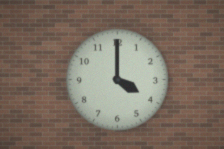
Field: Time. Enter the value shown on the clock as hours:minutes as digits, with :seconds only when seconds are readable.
4:00
